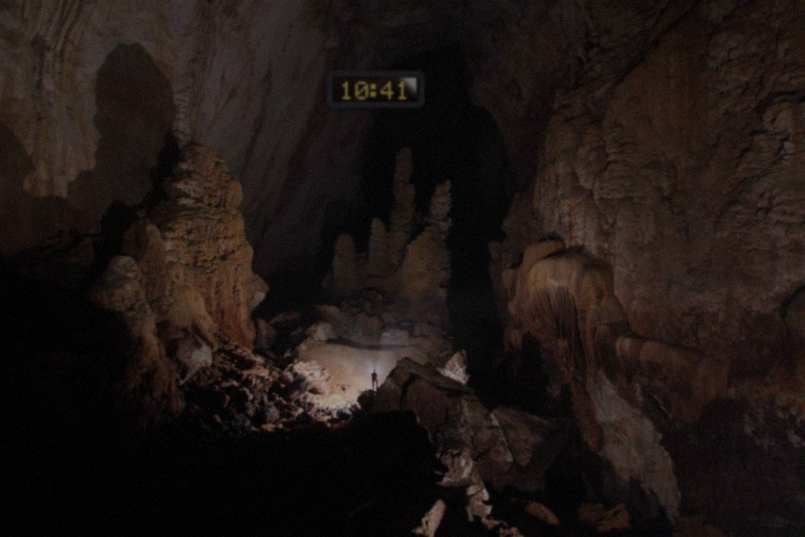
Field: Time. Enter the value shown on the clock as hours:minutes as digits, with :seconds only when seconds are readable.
10:41
